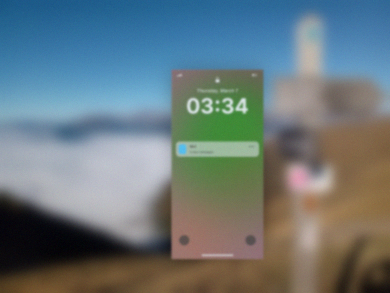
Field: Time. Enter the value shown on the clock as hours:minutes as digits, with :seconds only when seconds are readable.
3:34
